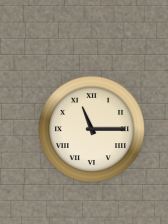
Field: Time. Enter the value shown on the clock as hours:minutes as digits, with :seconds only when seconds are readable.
11:15
